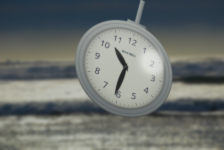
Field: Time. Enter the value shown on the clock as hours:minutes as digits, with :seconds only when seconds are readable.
10:31
